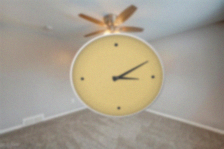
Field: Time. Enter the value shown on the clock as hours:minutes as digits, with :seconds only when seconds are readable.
3:10
